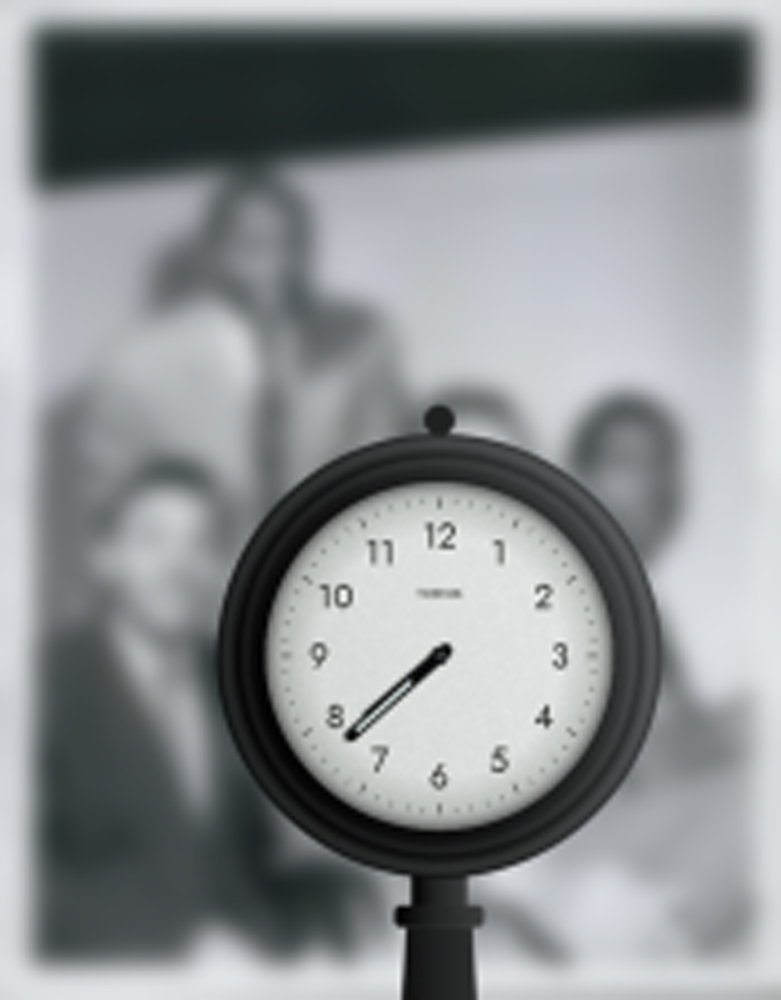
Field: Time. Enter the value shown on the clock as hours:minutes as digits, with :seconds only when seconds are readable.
7:38
